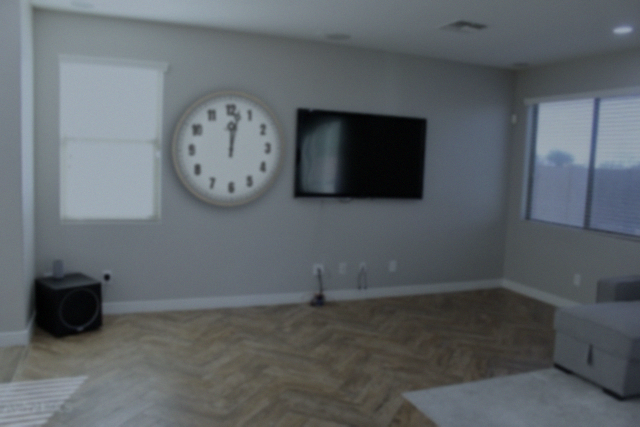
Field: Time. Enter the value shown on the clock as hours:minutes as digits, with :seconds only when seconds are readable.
12:02
